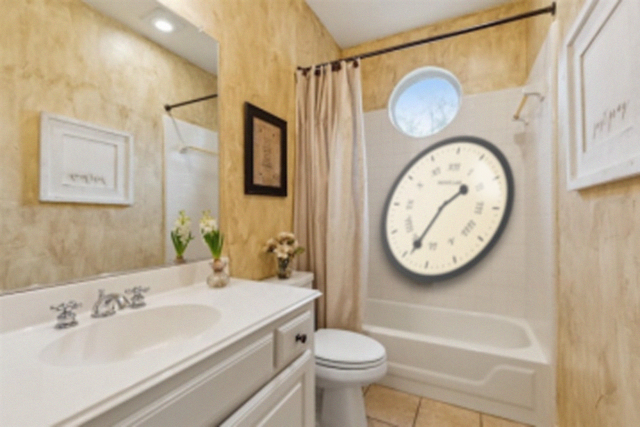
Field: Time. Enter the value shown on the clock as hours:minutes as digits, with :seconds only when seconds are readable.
1:34
